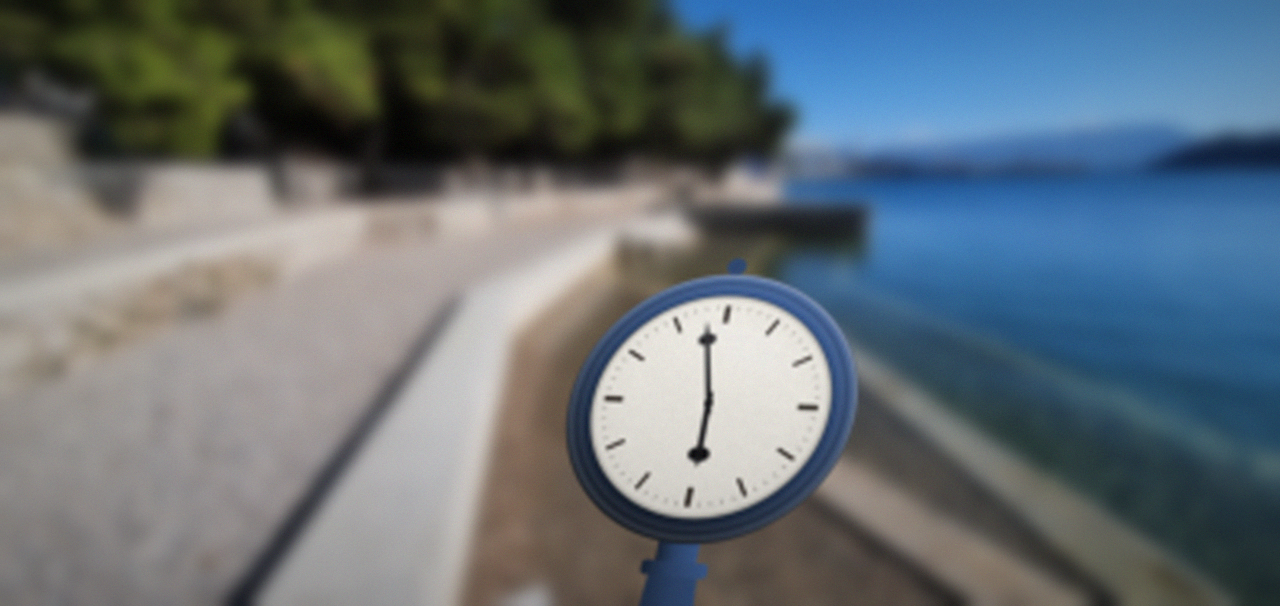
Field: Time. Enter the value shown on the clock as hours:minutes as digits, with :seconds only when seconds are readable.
5:58
